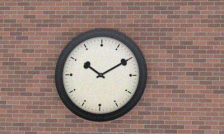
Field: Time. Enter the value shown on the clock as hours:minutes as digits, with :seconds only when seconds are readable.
10:10
